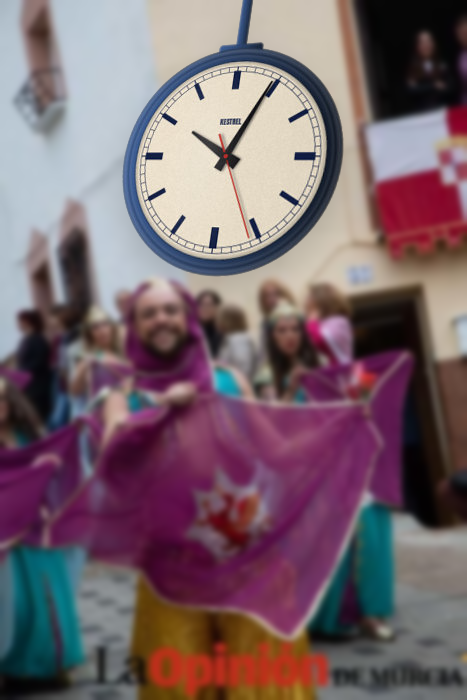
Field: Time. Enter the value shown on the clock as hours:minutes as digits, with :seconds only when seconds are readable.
10:04:26
